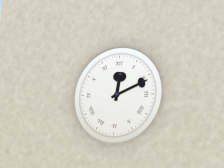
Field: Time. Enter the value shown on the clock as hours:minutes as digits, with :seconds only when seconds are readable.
12:11
